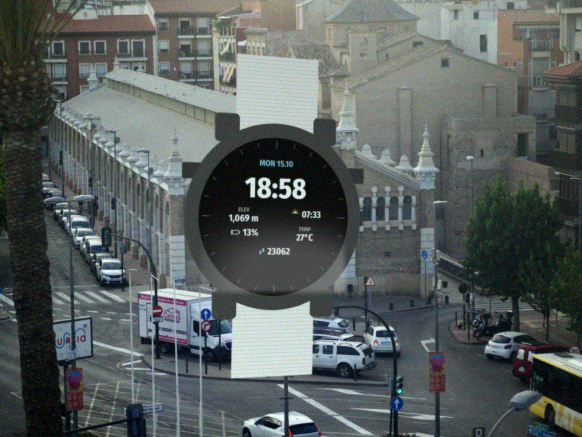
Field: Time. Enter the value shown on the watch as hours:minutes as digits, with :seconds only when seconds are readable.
18:58
